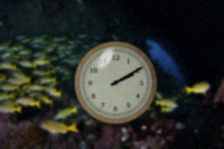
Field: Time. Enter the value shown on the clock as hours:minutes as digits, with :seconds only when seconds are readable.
2:10
